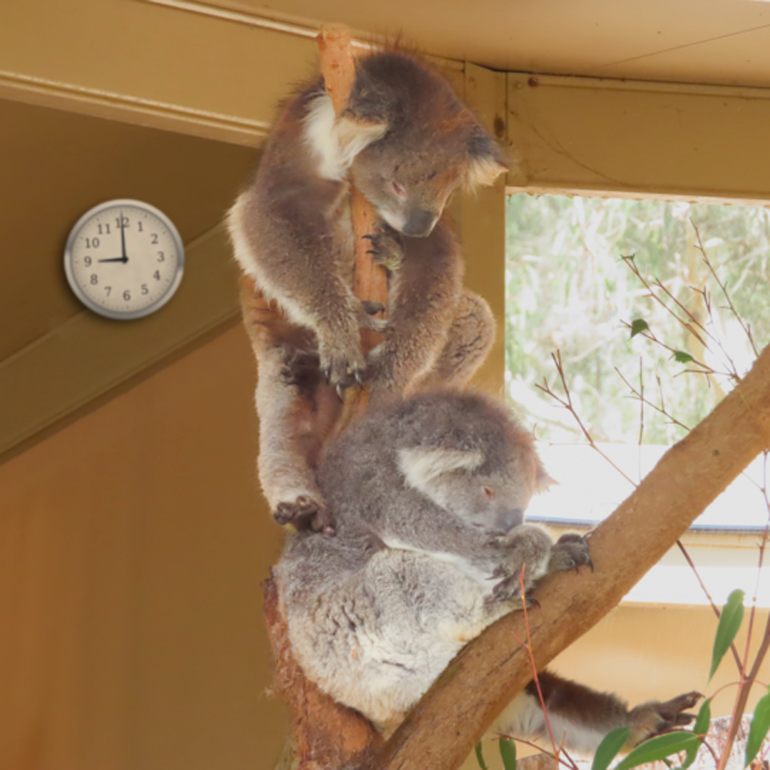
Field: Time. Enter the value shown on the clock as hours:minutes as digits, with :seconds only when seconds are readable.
9:00
